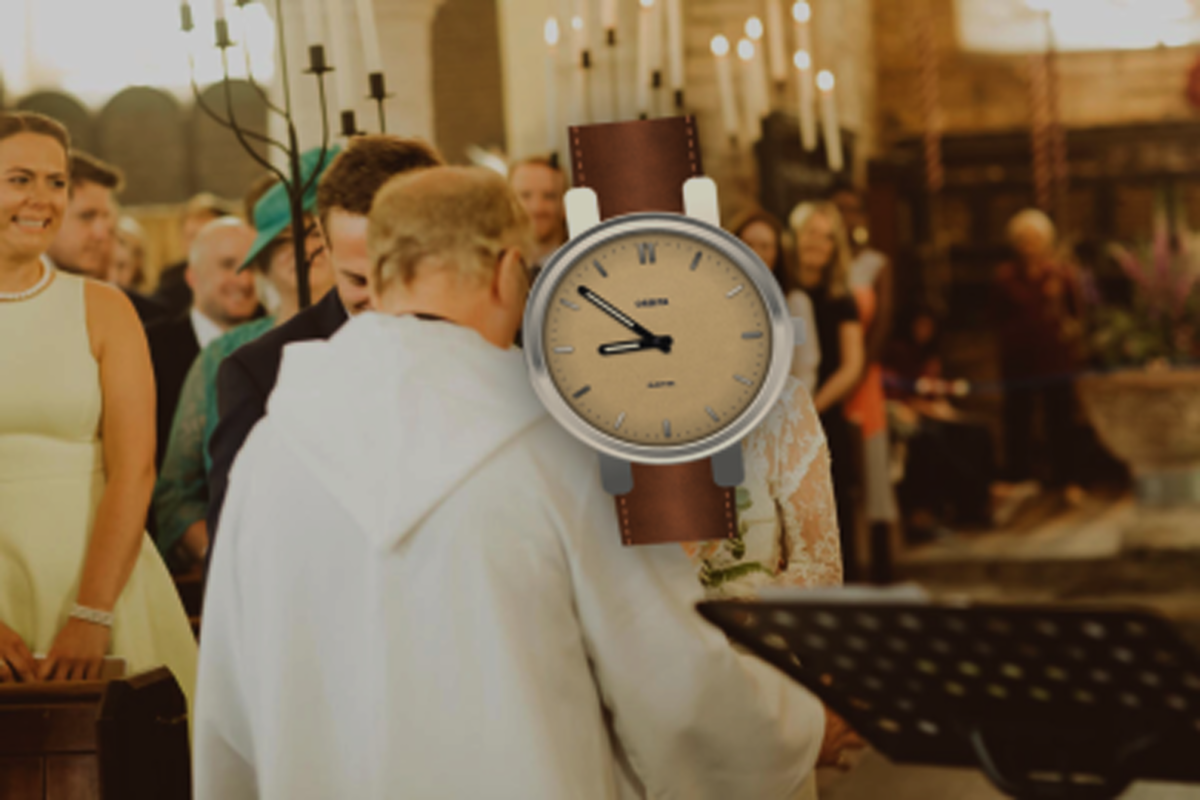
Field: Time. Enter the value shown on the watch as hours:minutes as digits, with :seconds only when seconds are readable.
8:52
